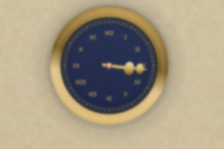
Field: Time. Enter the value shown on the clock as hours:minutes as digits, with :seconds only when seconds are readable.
3:16
